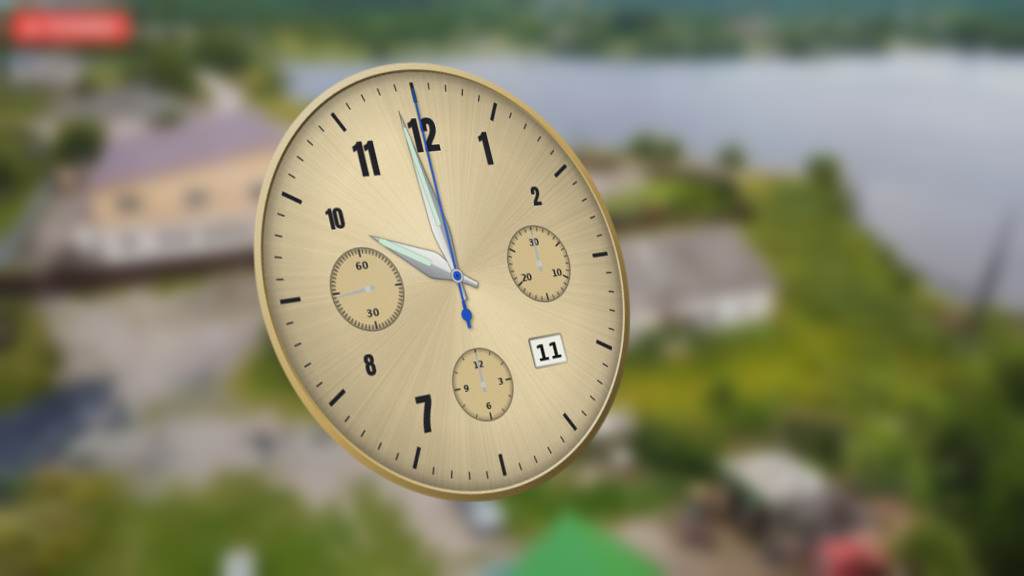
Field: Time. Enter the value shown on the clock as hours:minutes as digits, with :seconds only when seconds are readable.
9:58:44
